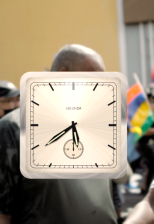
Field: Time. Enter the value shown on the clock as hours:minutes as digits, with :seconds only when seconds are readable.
5:39
